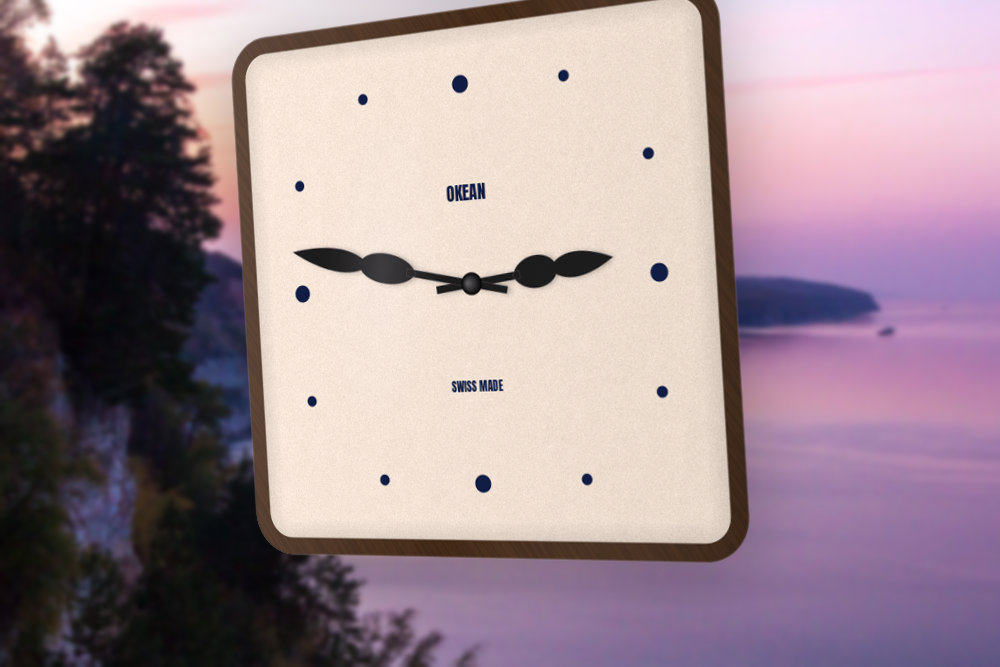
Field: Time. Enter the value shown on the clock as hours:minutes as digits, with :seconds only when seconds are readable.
2:47
